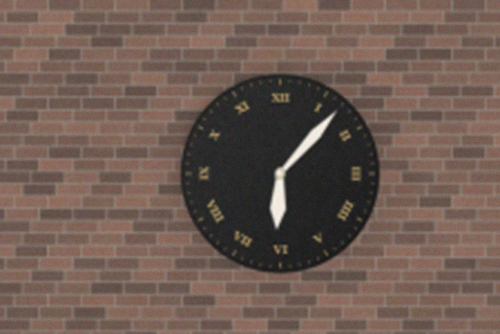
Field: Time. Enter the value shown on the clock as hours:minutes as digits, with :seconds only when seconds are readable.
6:07
